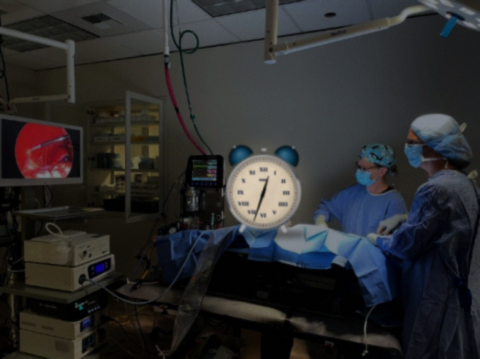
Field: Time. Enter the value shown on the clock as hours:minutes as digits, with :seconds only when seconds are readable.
12:33
